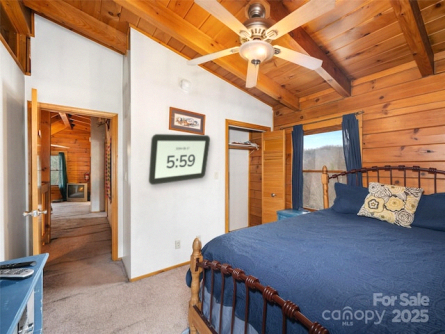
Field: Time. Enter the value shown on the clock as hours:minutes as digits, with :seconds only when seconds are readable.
5:59
